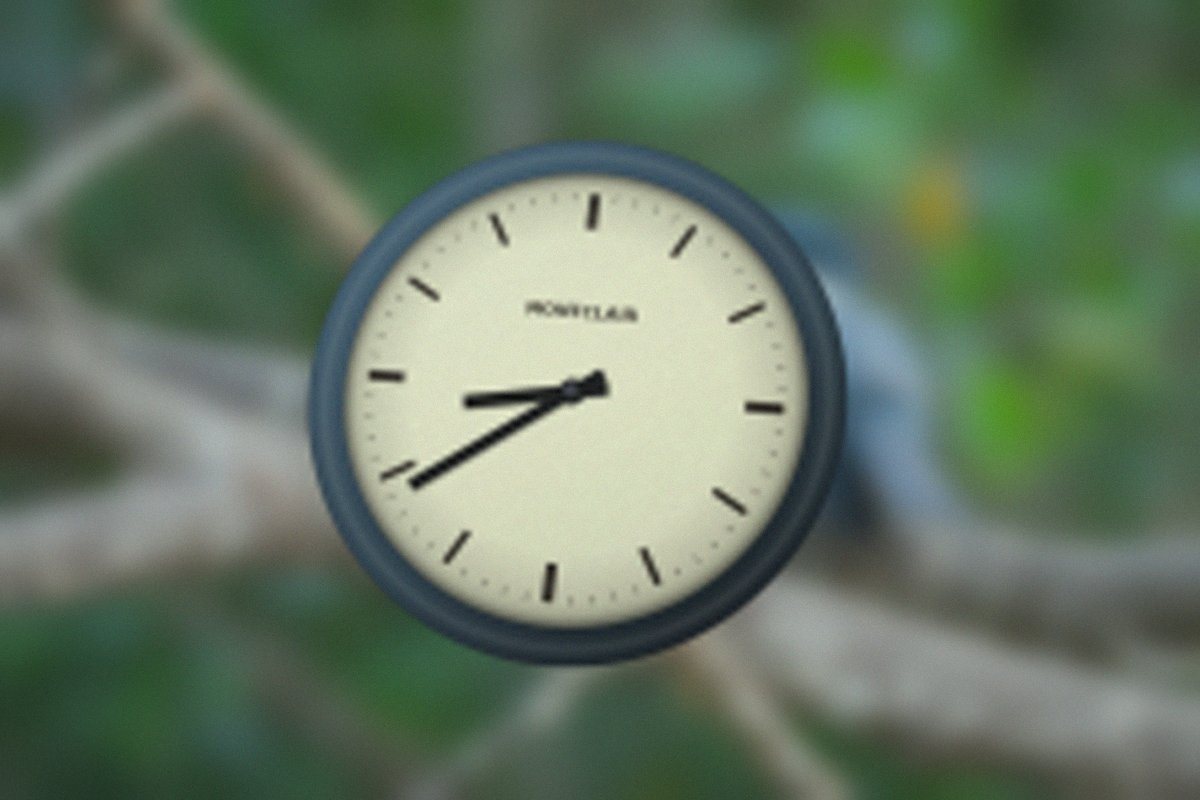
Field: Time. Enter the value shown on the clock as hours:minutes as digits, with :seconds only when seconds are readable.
8:39
